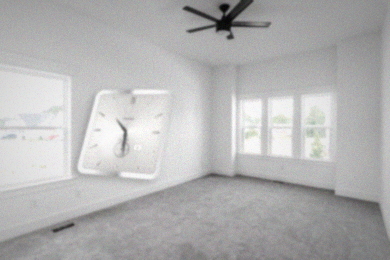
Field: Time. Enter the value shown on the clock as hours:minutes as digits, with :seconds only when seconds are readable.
10:29
